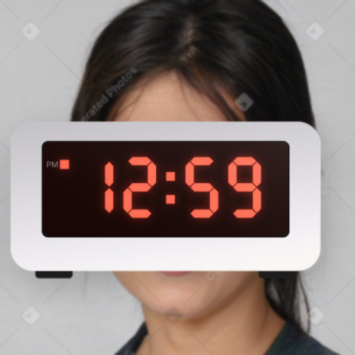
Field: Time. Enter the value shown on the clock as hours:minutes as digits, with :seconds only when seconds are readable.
12:59
